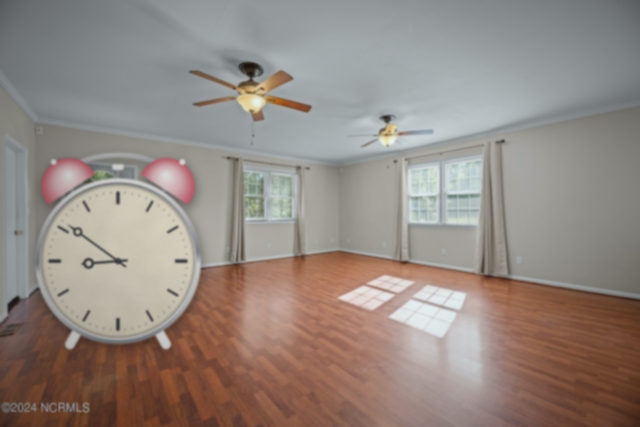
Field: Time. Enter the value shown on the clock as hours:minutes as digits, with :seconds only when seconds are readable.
8:51
